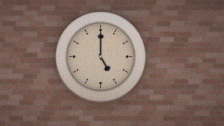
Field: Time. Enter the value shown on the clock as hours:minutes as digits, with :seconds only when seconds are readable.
5:00
